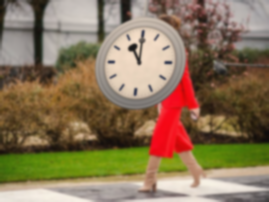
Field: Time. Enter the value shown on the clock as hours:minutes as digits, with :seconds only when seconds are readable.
11:00
